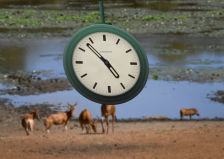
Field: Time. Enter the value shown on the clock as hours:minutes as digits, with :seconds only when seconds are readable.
4:53
